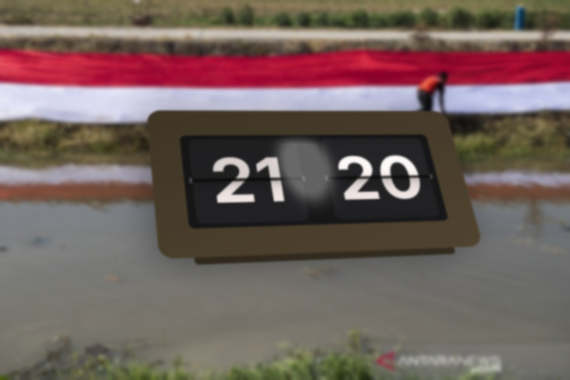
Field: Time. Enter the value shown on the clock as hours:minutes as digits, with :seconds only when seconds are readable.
21:20
